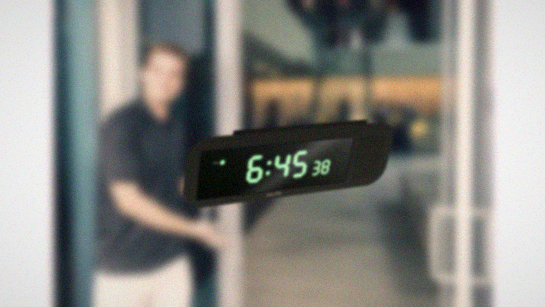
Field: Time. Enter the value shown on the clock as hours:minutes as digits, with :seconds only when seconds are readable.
6:45:38
